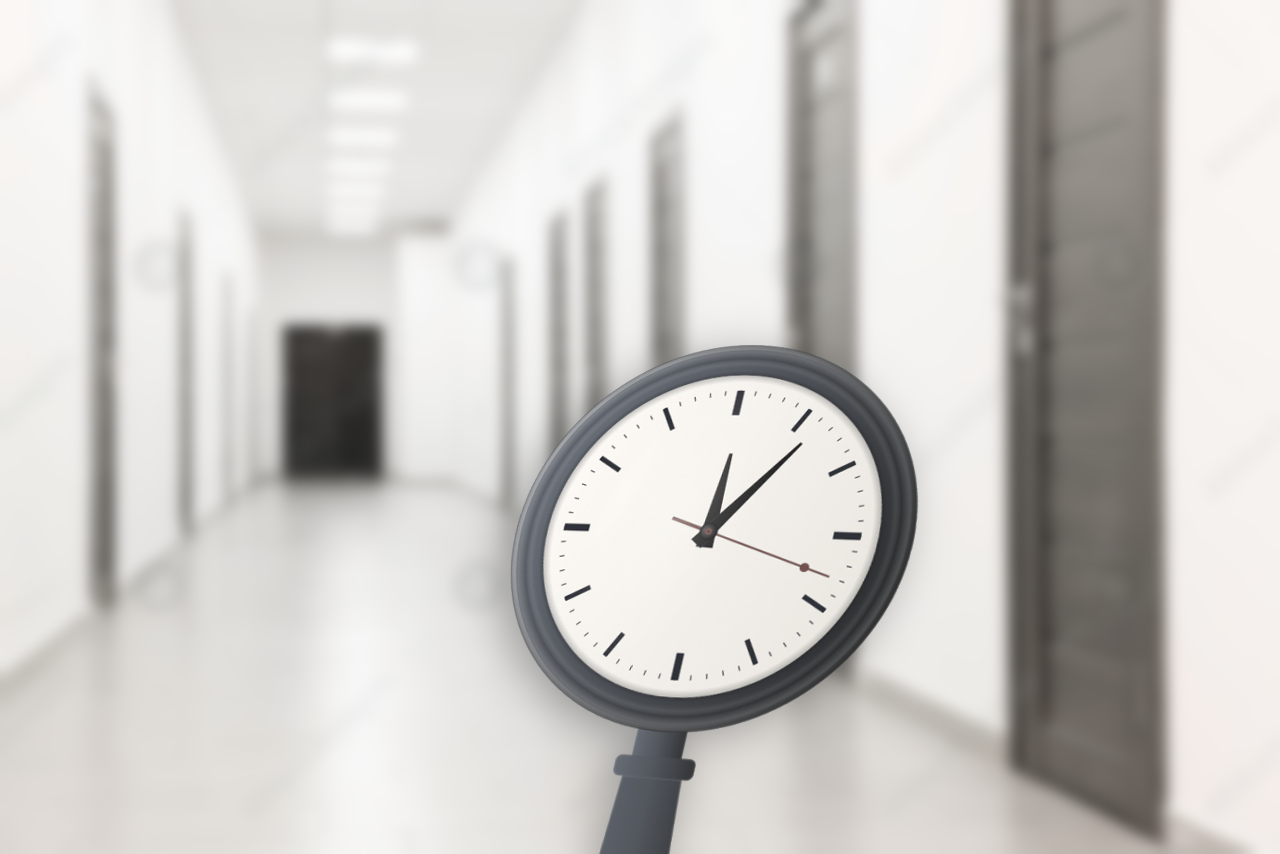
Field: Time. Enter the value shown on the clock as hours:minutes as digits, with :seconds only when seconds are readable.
12:06:18
